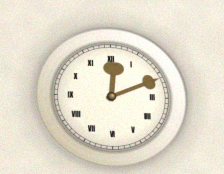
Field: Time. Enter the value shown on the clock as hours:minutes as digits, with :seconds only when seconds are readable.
12:11
